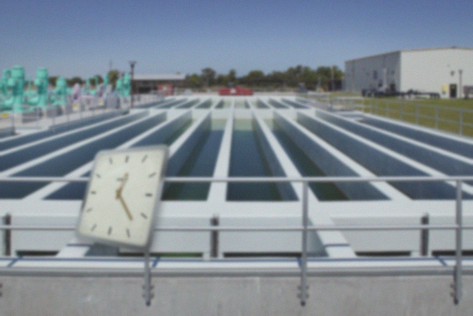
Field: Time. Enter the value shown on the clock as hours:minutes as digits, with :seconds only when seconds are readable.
12:23
